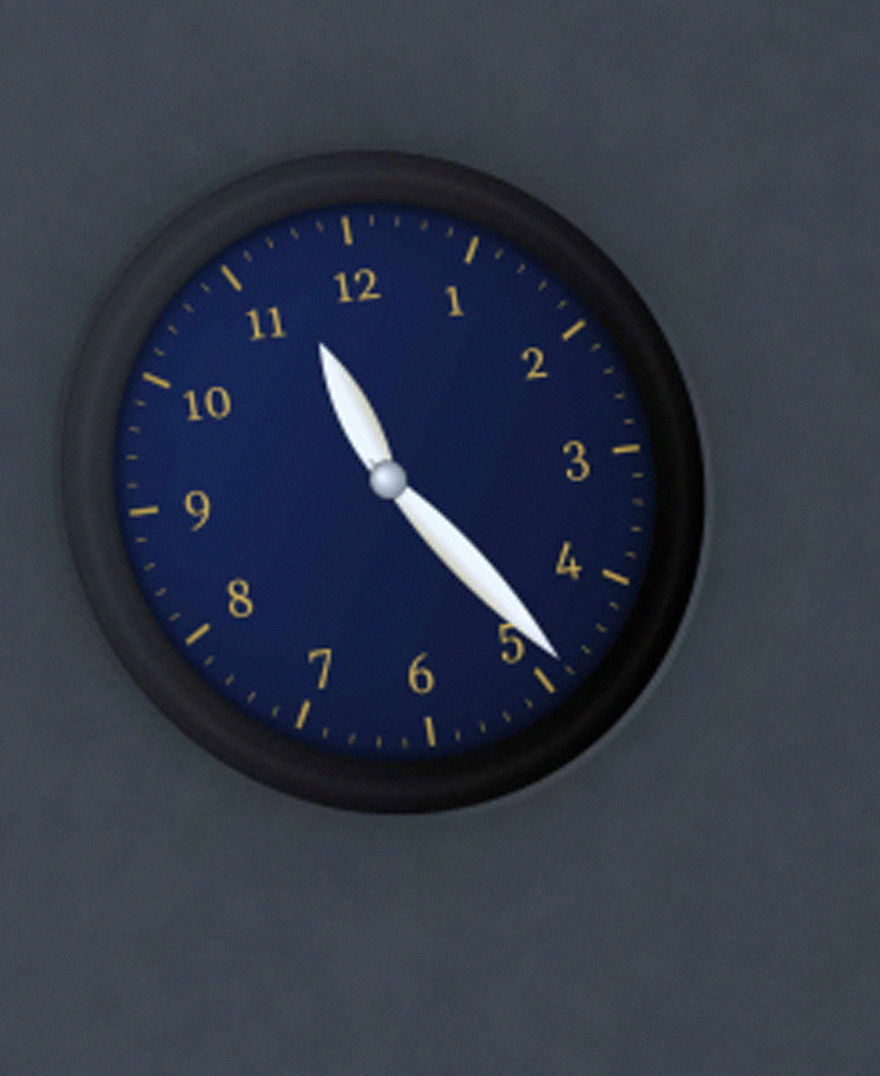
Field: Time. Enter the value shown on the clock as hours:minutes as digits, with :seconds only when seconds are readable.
11:24
